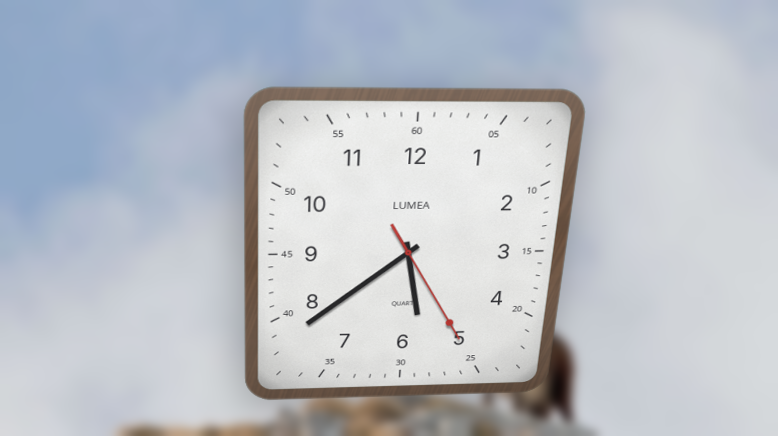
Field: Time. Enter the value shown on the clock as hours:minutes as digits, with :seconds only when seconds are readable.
5:38:25
